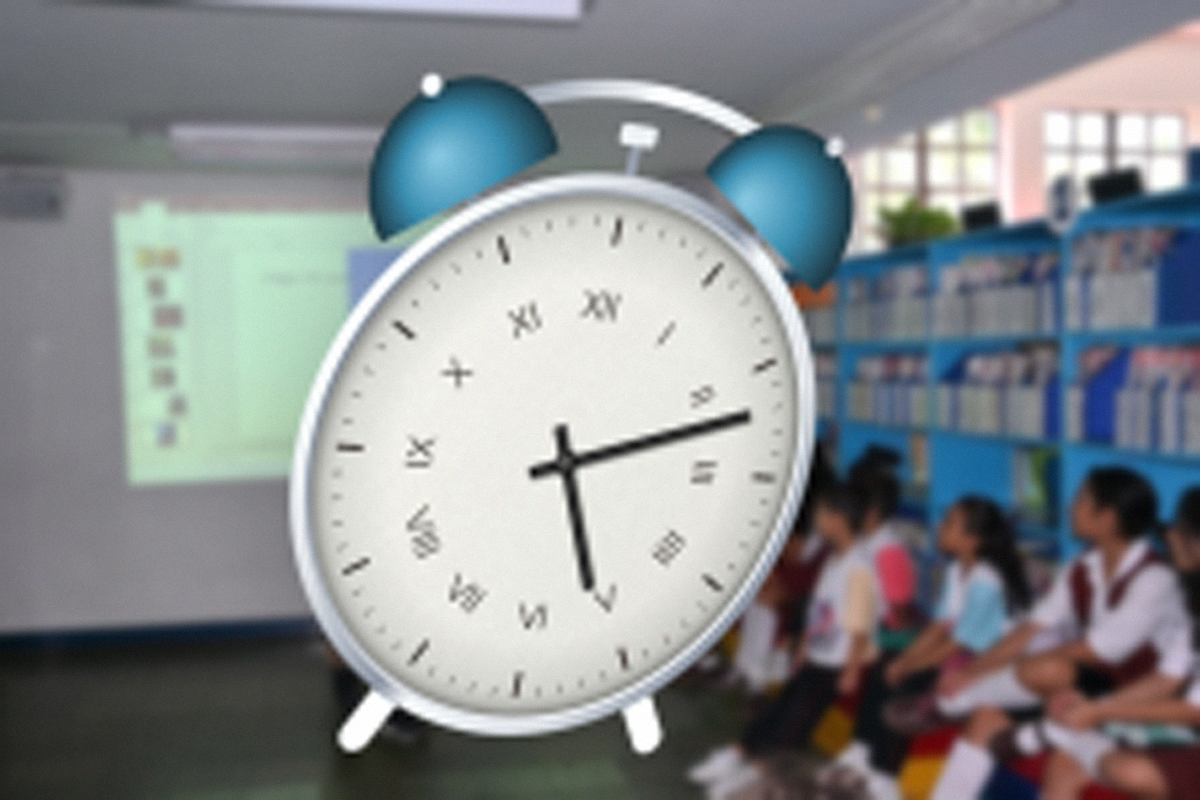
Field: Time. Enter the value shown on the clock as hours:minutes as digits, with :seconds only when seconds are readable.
5:12
